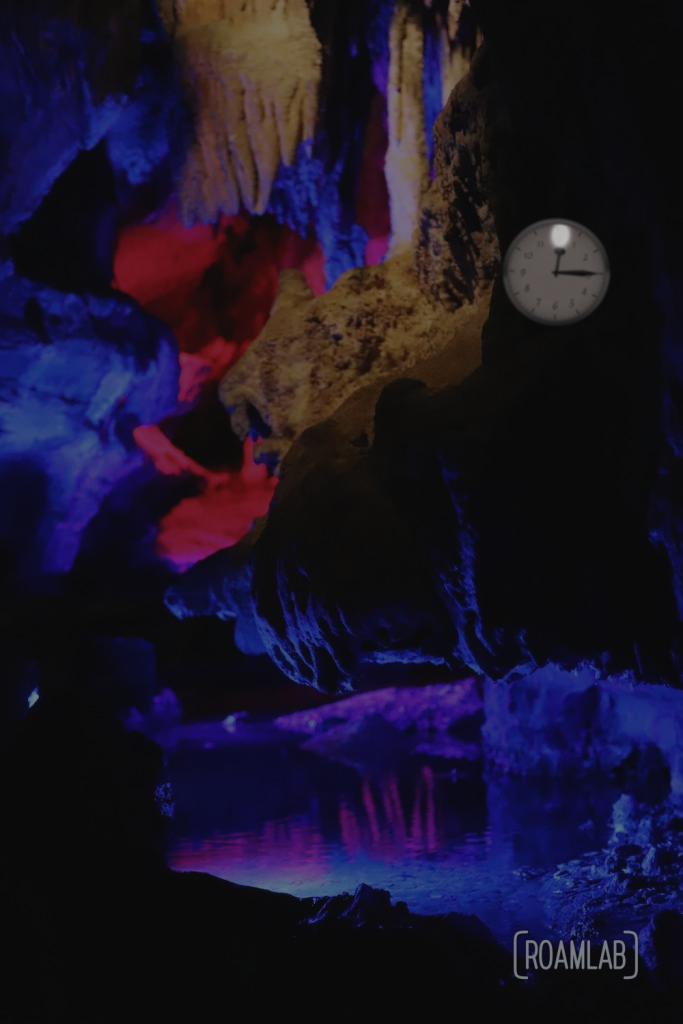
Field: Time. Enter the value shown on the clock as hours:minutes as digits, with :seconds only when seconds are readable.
12:15
